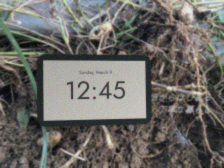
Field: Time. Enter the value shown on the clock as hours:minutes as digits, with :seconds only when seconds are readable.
12:45
